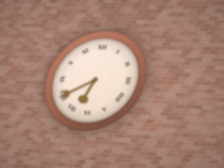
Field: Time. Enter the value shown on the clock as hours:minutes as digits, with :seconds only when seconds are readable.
6:40
